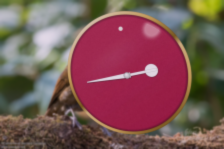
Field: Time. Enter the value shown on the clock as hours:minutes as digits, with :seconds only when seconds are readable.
2:44
